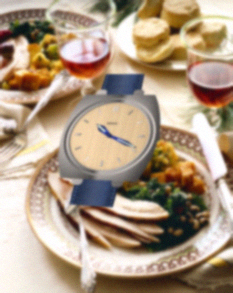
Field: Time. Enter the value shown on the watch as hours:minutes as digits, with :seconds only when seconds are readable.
10:19
